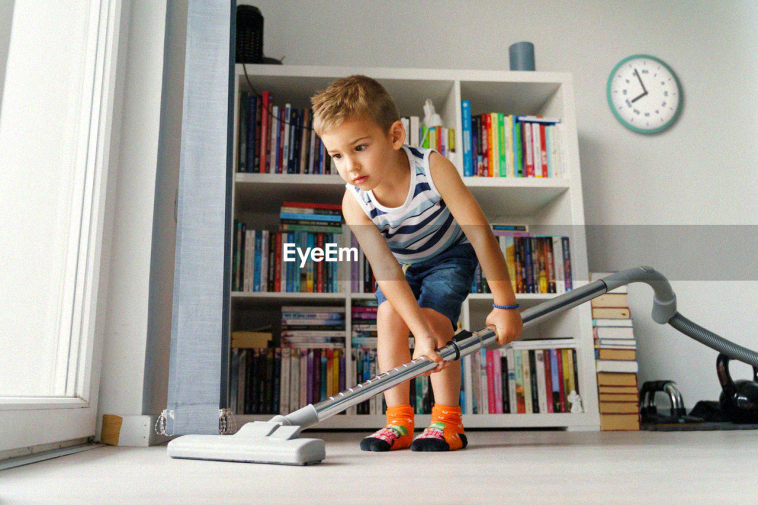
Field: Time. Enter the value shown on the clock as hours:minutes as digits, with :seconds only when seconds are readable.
7:56
